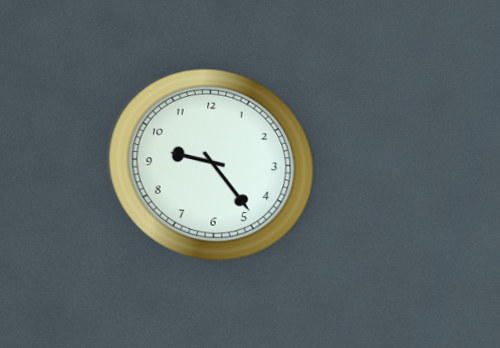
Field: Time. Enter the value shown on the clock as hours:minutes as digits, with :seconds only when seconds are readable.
9:24
